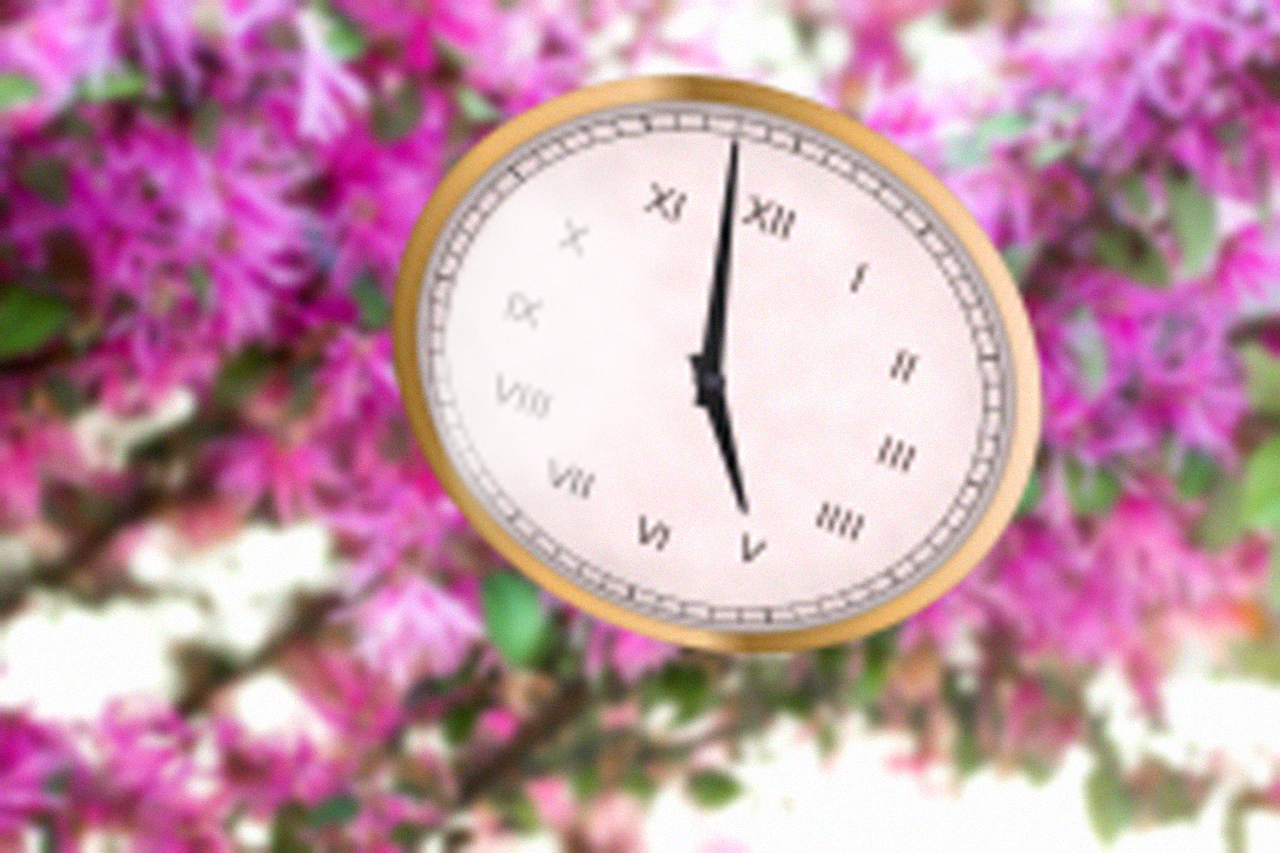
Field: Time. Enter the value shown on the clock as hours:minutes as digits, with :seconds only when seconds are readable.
4:58
